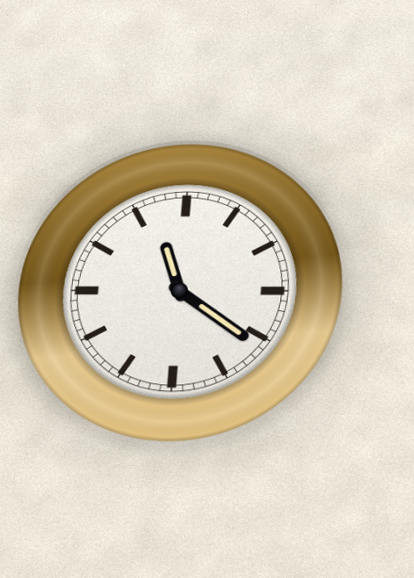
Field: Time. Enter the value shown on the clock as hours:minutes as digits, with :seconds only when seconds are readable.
11:21
